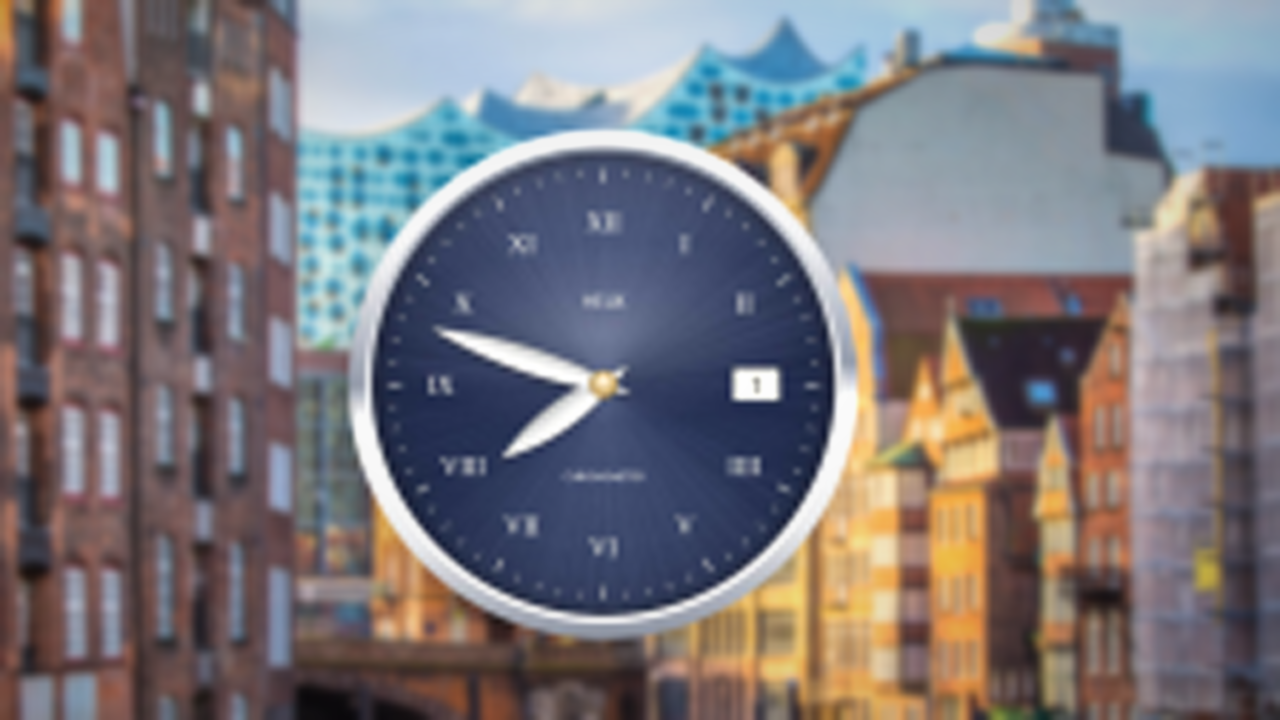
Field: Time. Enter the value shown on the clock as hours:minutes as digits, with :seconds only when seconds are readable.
7:48
